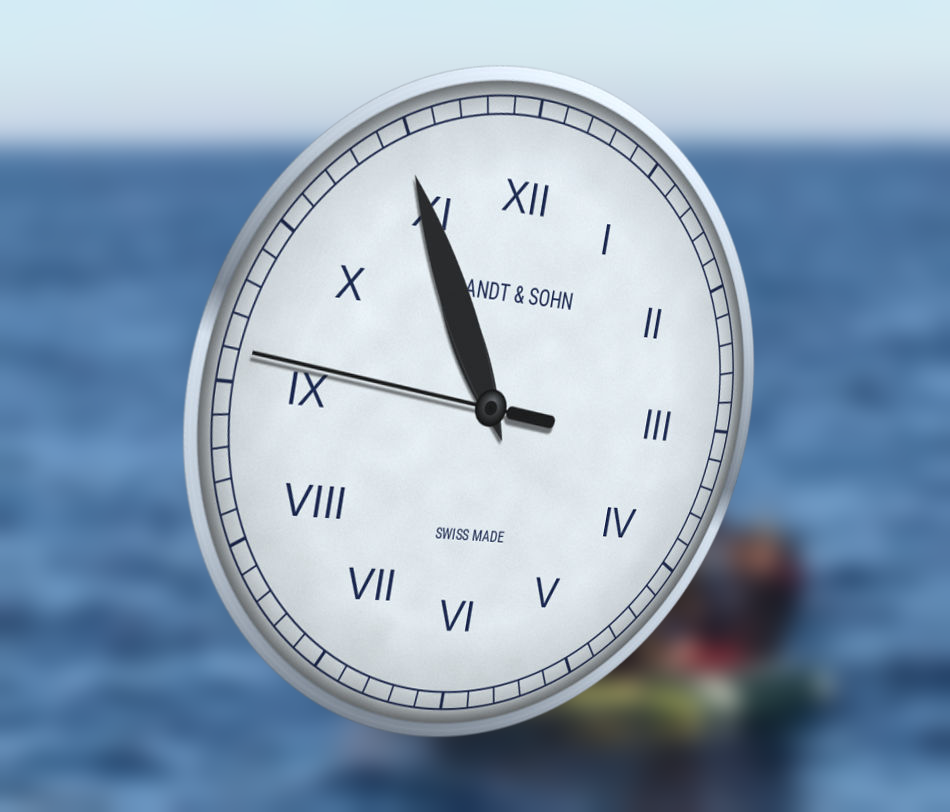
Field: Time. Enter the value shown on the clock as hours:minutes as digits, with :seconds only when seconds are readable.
10:54:46
